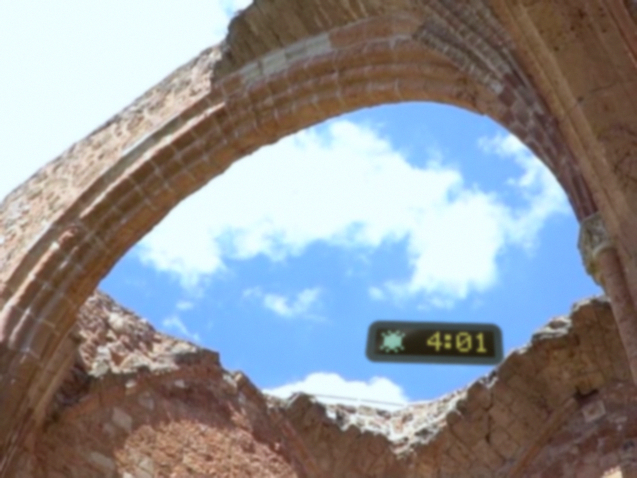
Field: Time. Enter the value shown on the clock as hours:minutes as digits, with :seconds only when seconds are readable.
4:01
